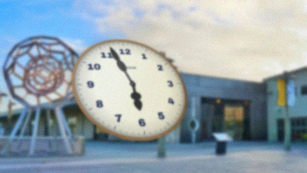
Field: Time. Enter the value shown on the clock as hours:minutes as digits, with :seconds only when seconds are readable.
5:57
